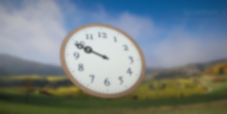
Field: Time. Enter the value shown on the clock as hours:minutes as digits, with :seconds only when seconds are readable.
9:49
